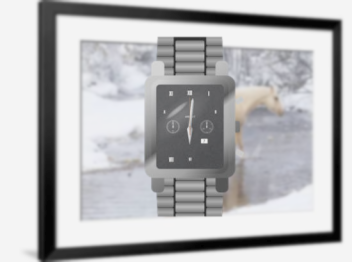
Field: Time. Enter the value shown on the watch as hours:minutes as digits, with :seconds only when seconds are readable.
6:01
